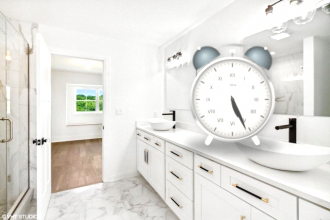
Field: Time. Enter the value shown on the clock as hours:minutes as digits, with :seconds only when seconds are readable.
5:26
